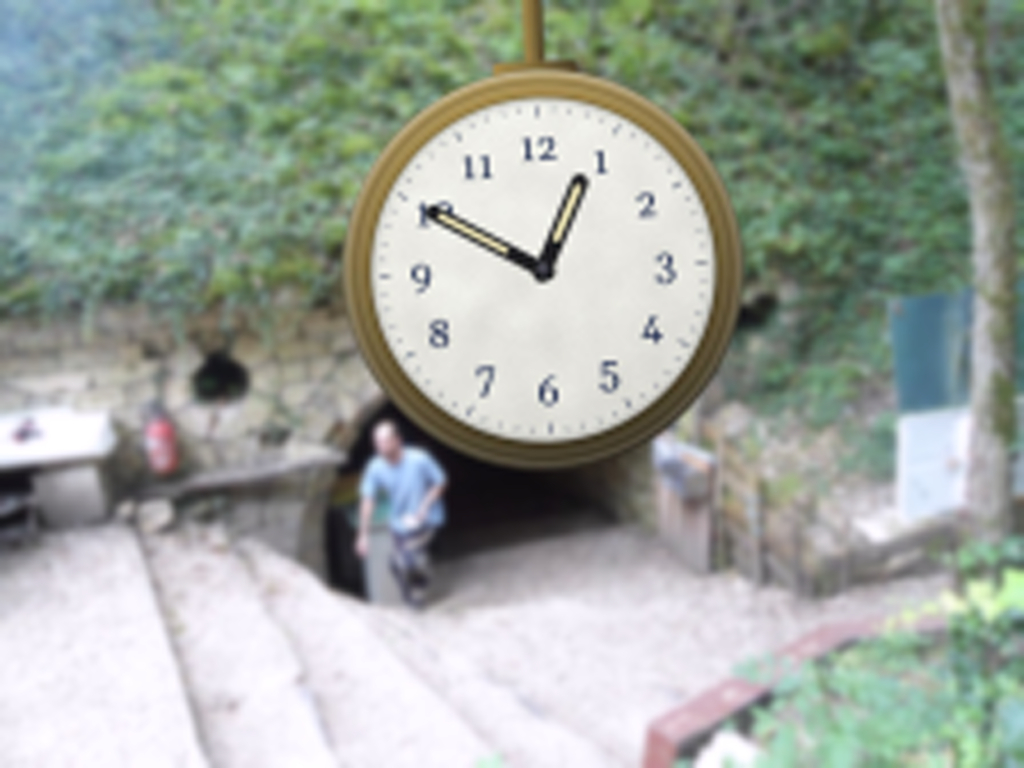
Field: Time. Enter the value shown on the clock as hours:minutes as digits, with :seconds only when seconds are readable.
12:50
